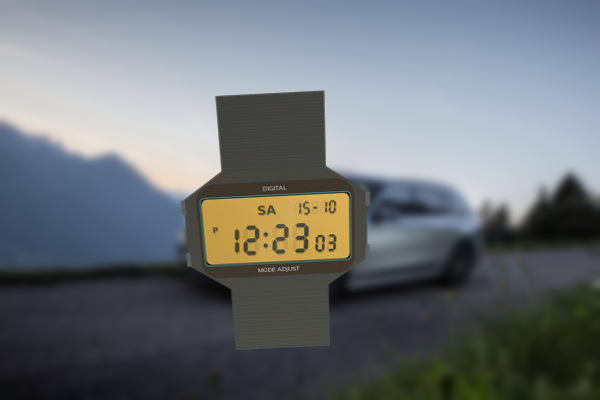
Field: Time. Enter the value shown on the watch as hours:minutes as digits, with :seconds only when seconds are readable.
12:23:03
